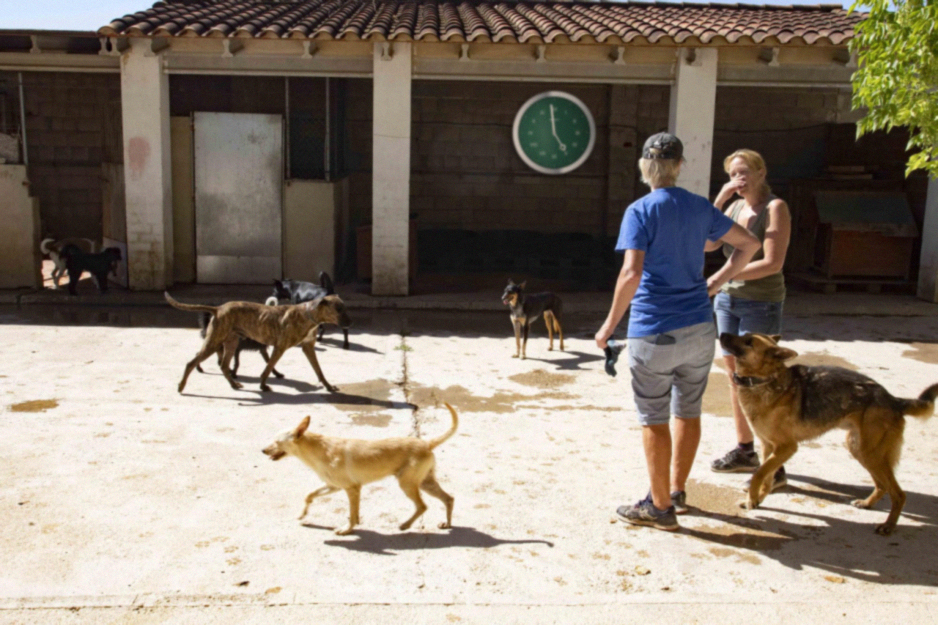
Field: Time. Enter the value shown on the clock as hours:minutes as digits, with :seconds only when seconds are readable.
4:59
